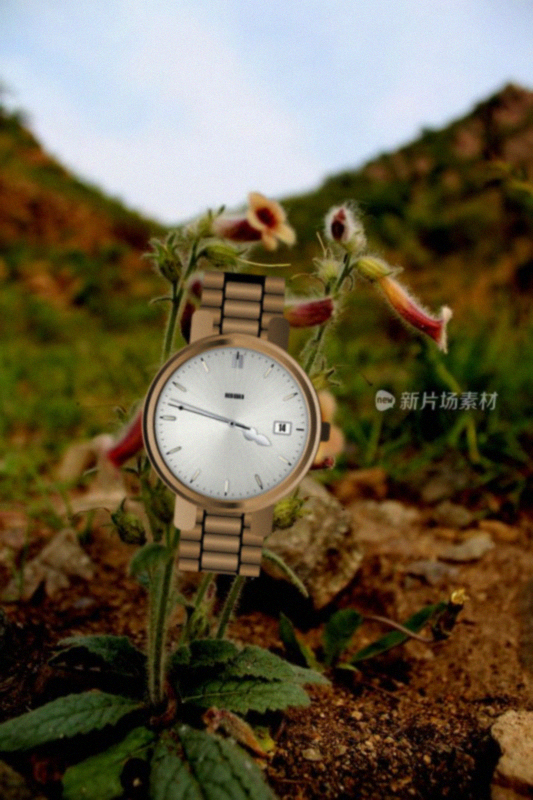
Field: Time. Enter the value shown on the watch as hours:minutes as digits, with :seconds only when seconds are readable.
3:47:47
